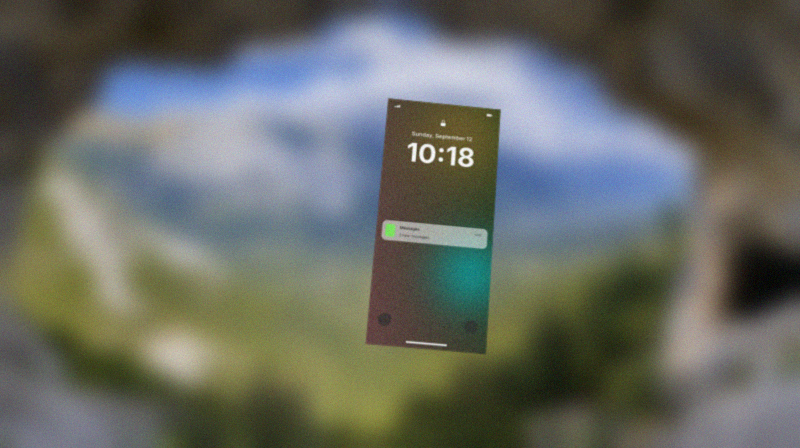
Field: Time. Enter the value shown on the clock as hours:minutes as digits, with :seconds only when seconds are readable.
10:18
